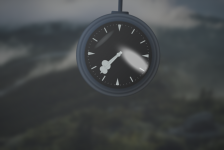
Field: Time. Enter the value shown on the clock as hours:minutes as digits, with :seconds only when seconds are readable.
7:37
